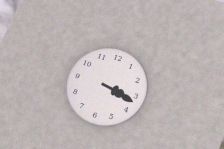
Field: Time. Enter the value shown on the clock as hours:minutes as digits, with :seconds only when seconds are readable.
3:17
